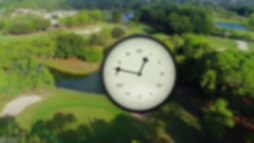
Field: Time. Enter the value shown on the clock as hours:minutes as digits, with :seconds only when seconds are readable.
12:47
